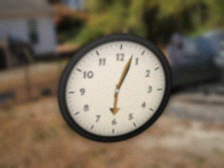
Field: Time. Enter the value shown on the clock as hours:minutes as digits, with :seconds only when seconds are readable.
6:03
